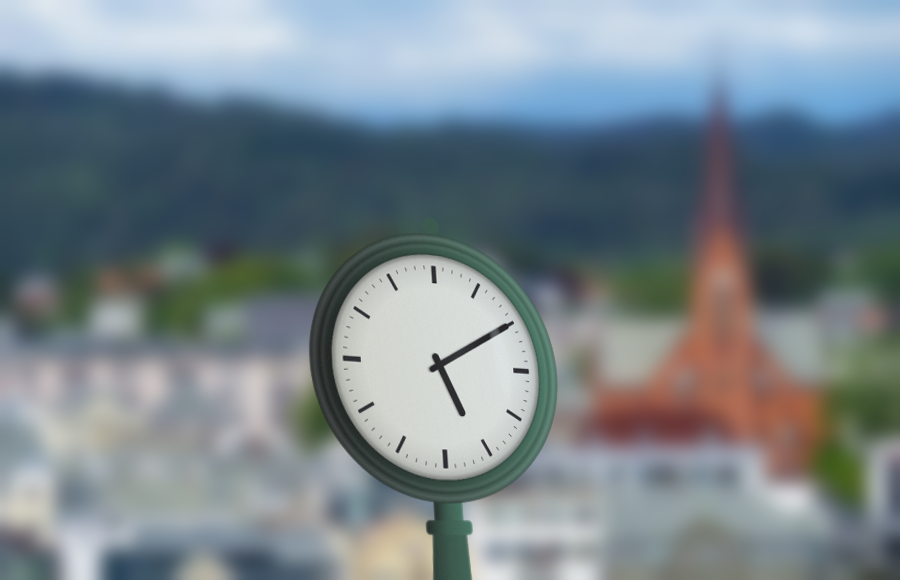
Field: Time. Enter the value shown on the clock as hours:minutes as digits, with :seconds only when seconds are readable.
5:10
